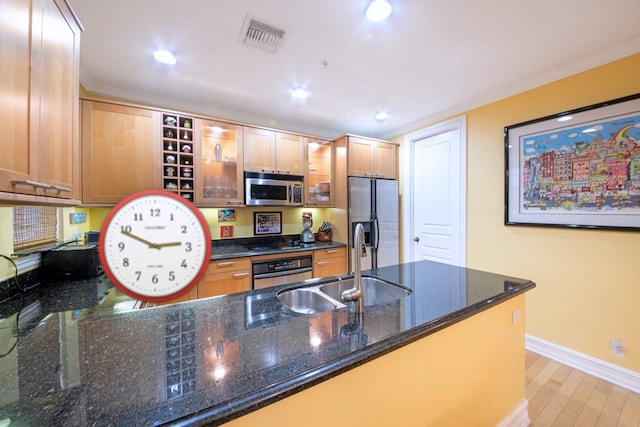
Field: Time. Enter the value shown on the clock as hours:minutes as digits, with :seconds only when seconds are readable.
2:49
